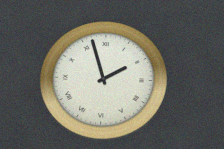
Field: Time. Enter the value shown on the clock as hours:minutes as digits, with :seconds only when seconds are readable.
1:57
